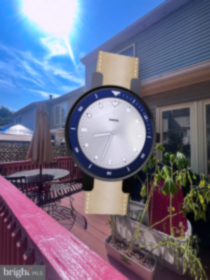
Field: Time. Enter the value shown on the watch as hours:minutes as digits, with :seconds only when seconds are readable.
8:33
